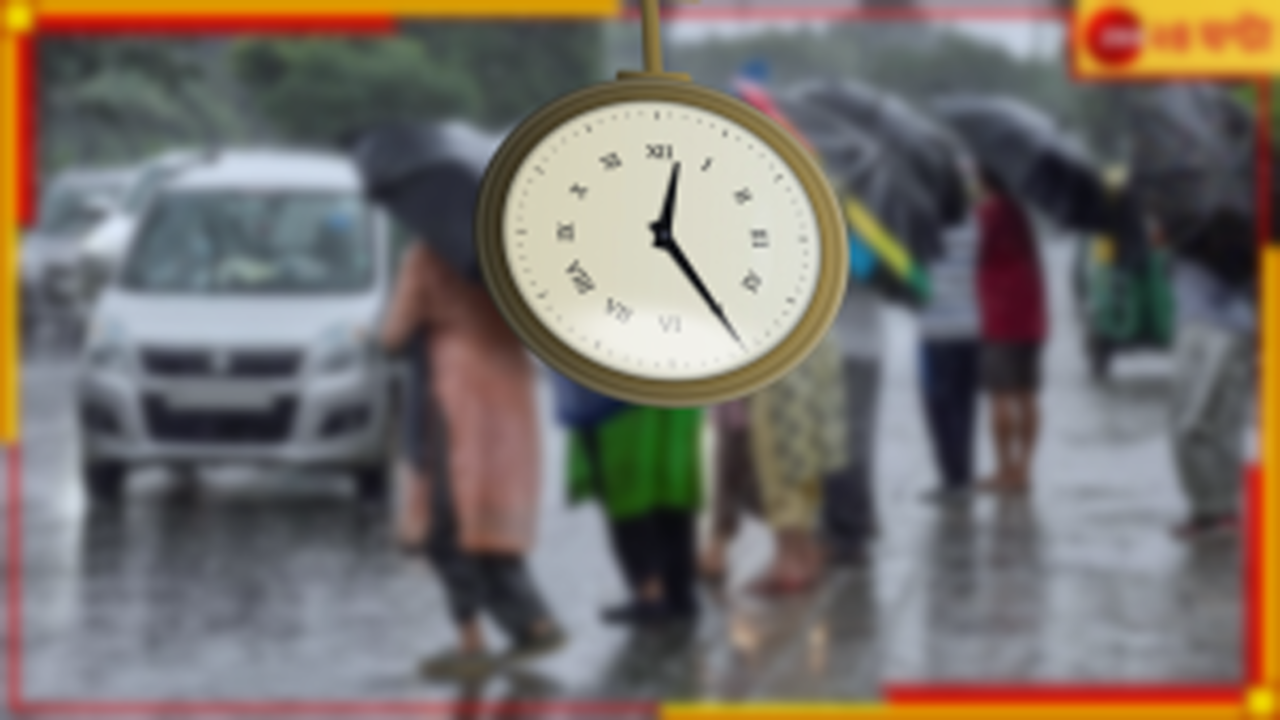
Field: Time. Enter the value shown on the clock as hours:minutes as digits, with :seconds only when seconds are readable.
12:25
